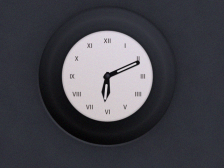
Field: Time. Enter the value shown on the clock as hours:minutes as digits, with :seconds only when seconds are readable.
6:11
